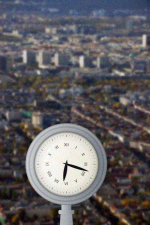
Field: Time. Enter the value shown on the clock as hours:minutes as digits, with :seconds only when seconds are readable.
6:18
